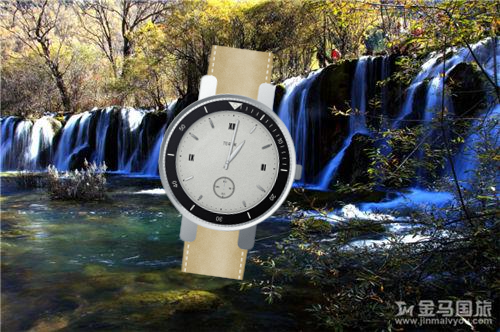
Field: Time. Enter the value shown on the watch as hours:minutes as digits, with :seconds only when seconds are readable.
1:01
